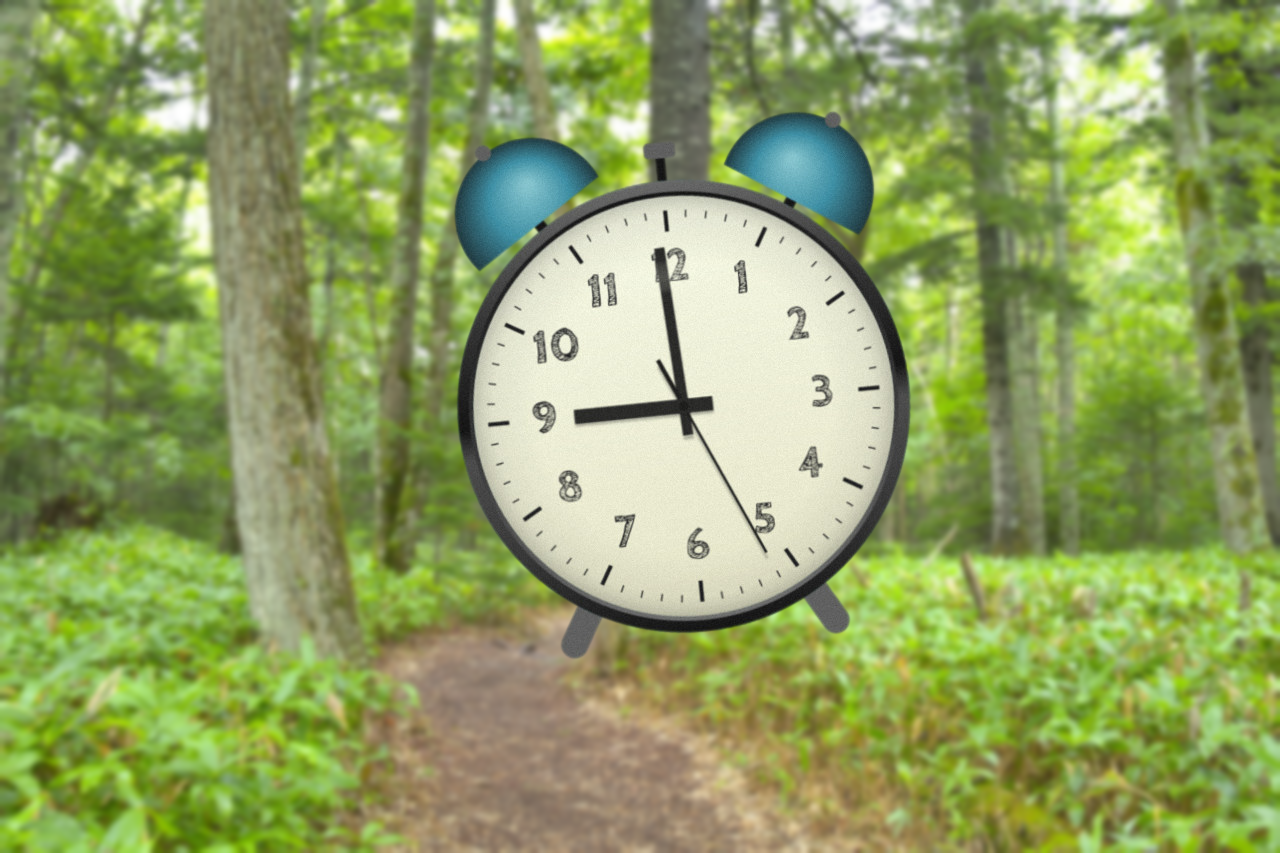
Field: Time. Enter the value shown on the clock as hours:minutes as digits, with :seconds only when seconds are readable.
8:59:26
